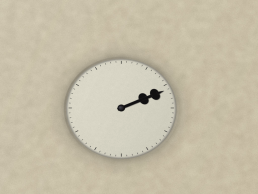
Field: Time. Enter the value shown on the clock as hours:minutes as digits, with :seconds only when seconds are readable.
2:11
